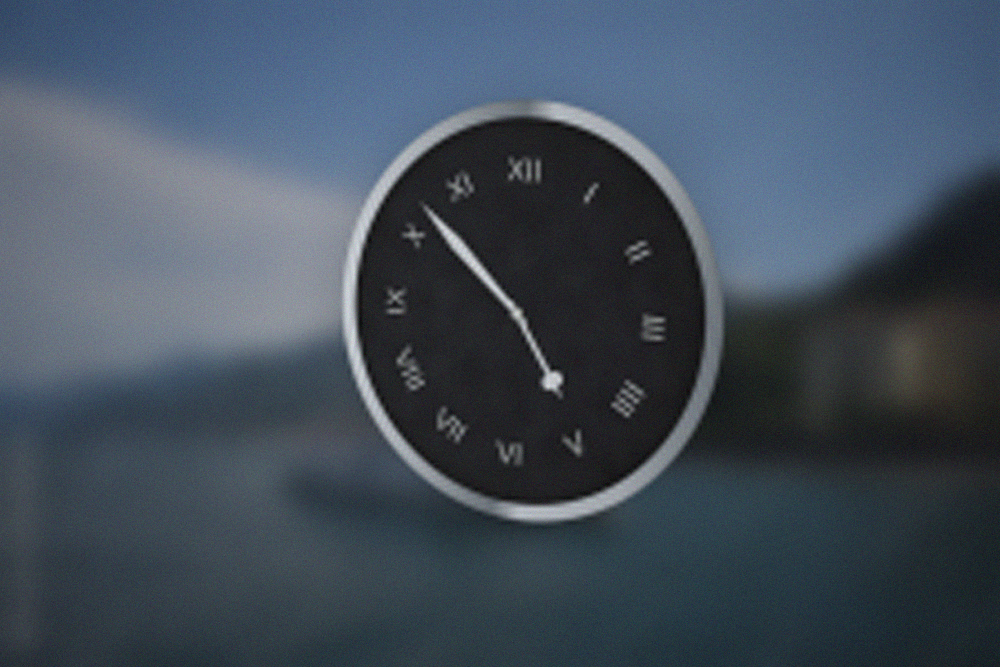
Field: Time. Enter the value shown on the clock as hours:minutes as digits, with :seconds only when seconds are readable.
4:52
